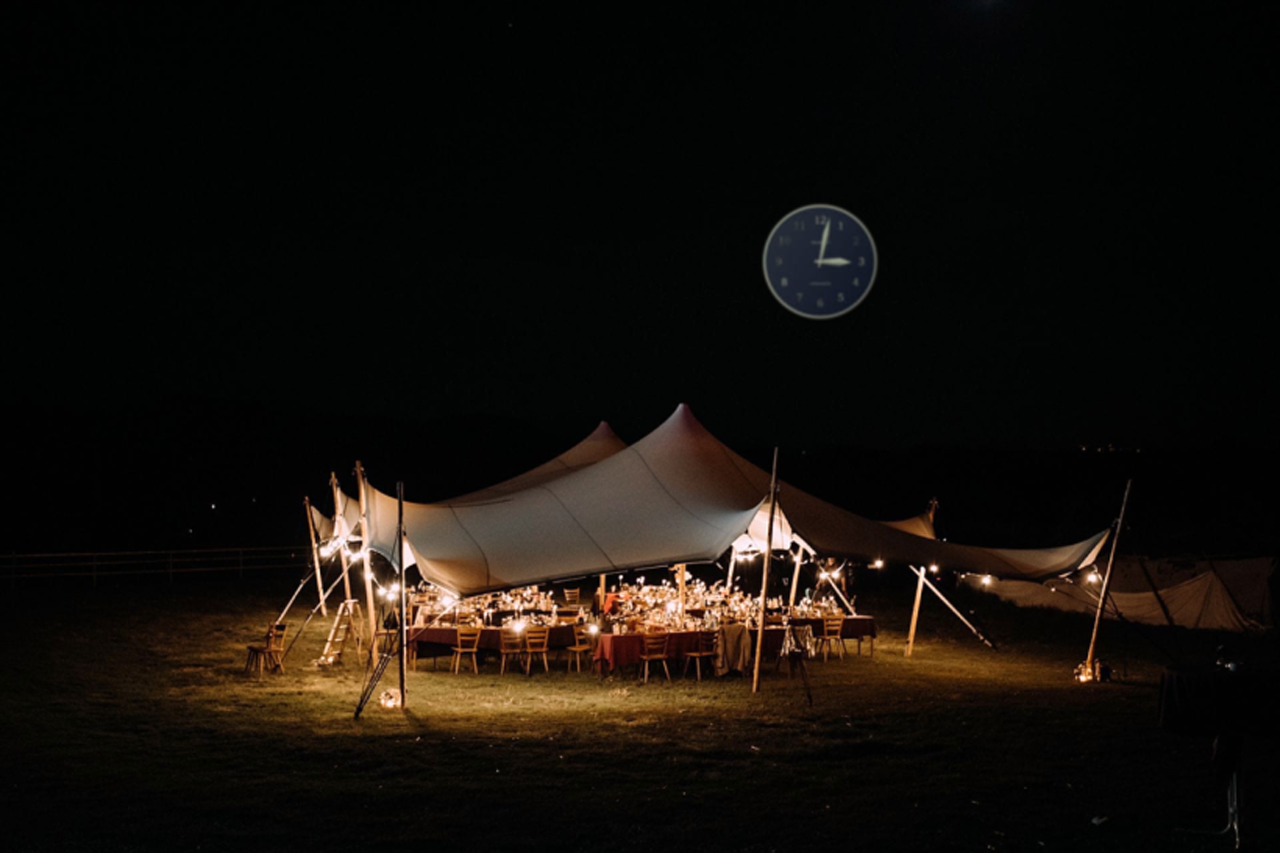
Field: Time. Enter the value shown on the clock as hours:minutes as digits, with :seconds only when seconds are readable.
3:02
